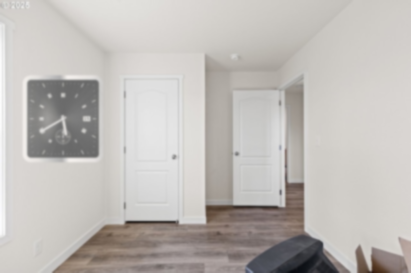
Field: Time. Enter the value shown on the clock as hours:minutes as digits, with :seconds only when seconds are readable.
5:40
